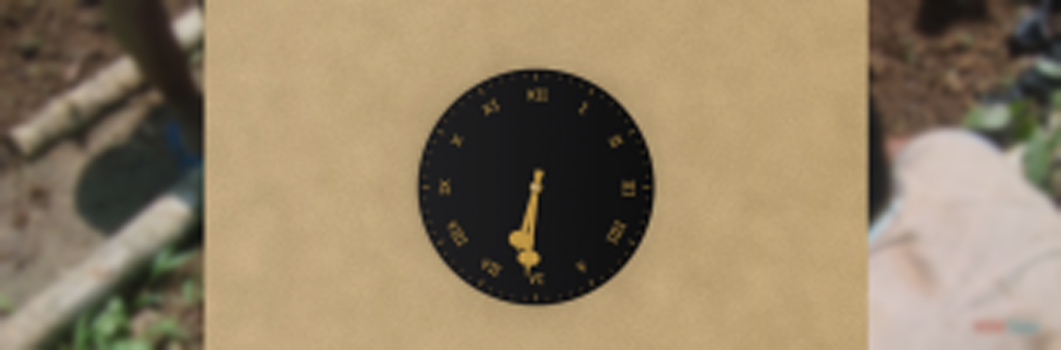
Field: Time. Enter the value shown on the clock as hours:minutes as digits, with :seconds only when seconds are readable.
6:31
